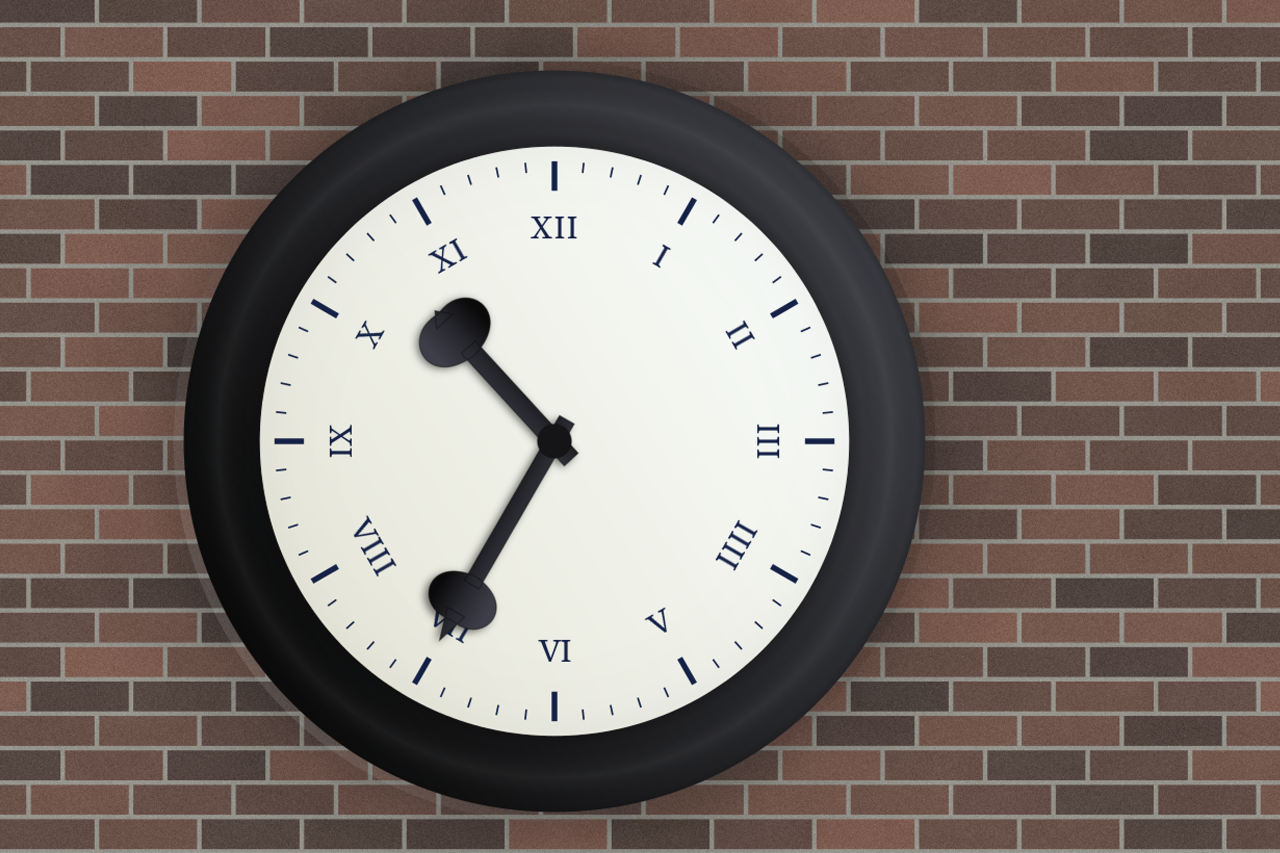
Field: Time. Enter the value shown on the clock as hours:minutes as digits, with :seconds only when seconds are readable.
10:35
